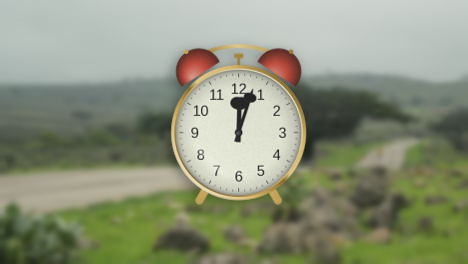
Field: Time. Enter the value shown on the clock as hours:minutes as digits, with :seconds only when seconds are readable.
12:03
